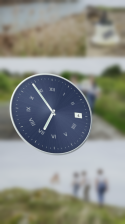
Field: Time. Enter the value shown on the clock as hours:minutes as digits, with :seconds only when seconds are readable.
6:54
